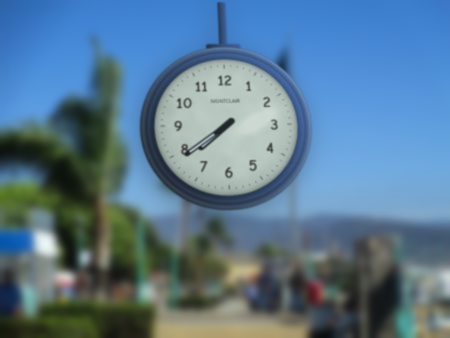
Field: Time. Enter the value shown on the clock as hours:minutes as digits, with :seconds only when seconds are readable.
7:39
